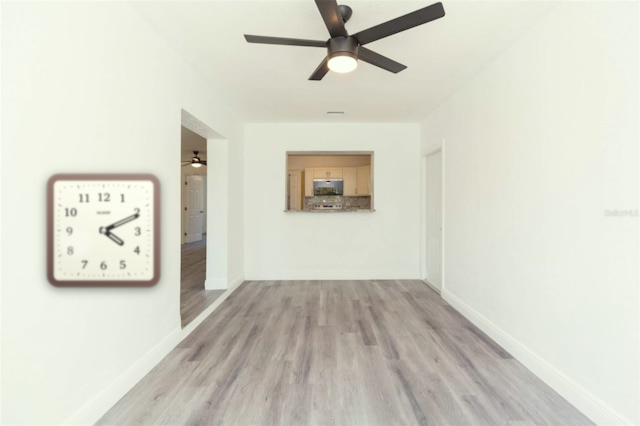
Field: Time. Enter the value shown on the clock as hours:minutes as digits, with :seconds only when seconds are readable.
4:11
